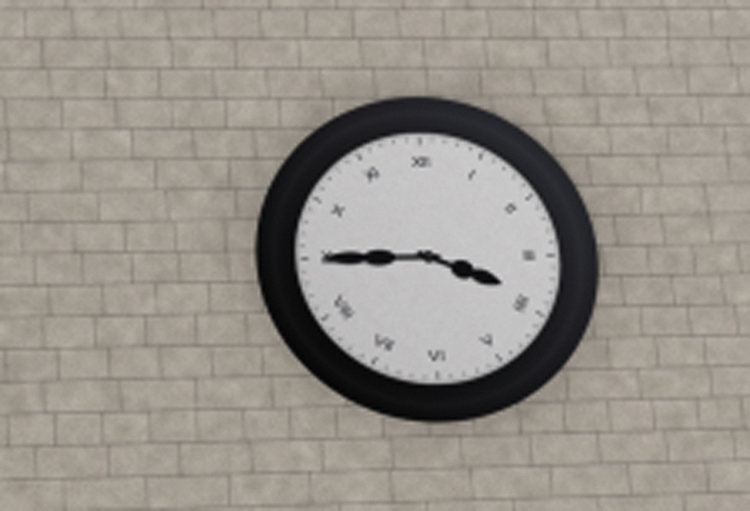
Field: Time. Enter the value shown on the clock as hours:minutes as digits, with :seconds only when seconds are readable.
3:45
